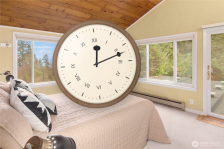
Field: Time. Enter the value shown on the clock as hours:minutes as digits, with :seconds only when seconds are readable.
12:12
